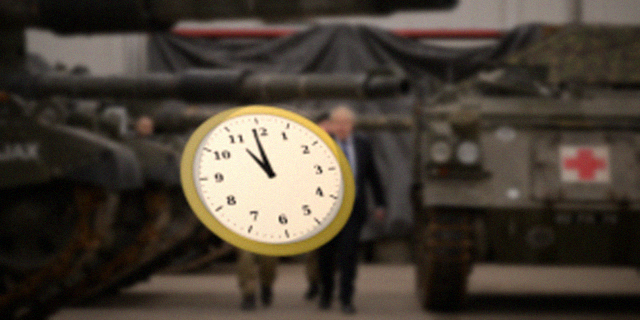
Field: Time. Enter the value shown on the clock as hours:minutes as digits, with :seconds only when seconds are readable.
10:59
